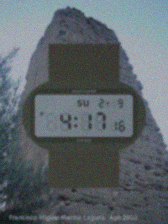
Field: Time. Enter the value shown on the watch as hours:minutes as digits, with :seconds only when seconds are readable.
4:17:16
